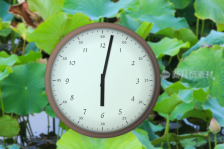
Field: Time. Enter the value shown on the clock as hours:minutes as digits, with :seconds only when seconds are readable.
6:02
